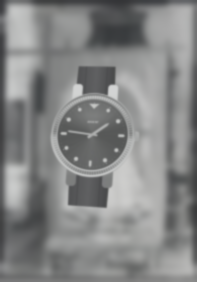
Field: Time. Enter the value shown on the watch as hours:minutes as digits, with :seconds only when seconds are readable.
1:46
